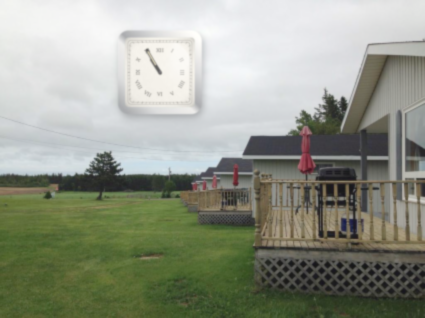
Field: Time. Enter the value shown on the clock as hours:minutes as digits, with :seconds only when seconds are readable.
10:55
